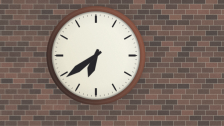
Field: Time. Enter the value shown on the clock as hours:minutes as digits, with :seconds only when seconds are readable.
6:39
